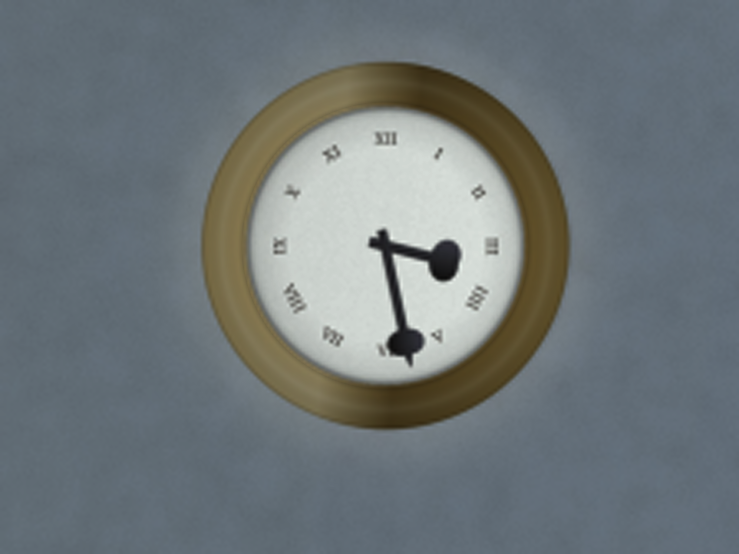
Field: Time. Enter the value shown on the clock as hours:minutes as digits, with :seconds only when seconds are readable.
3:28
